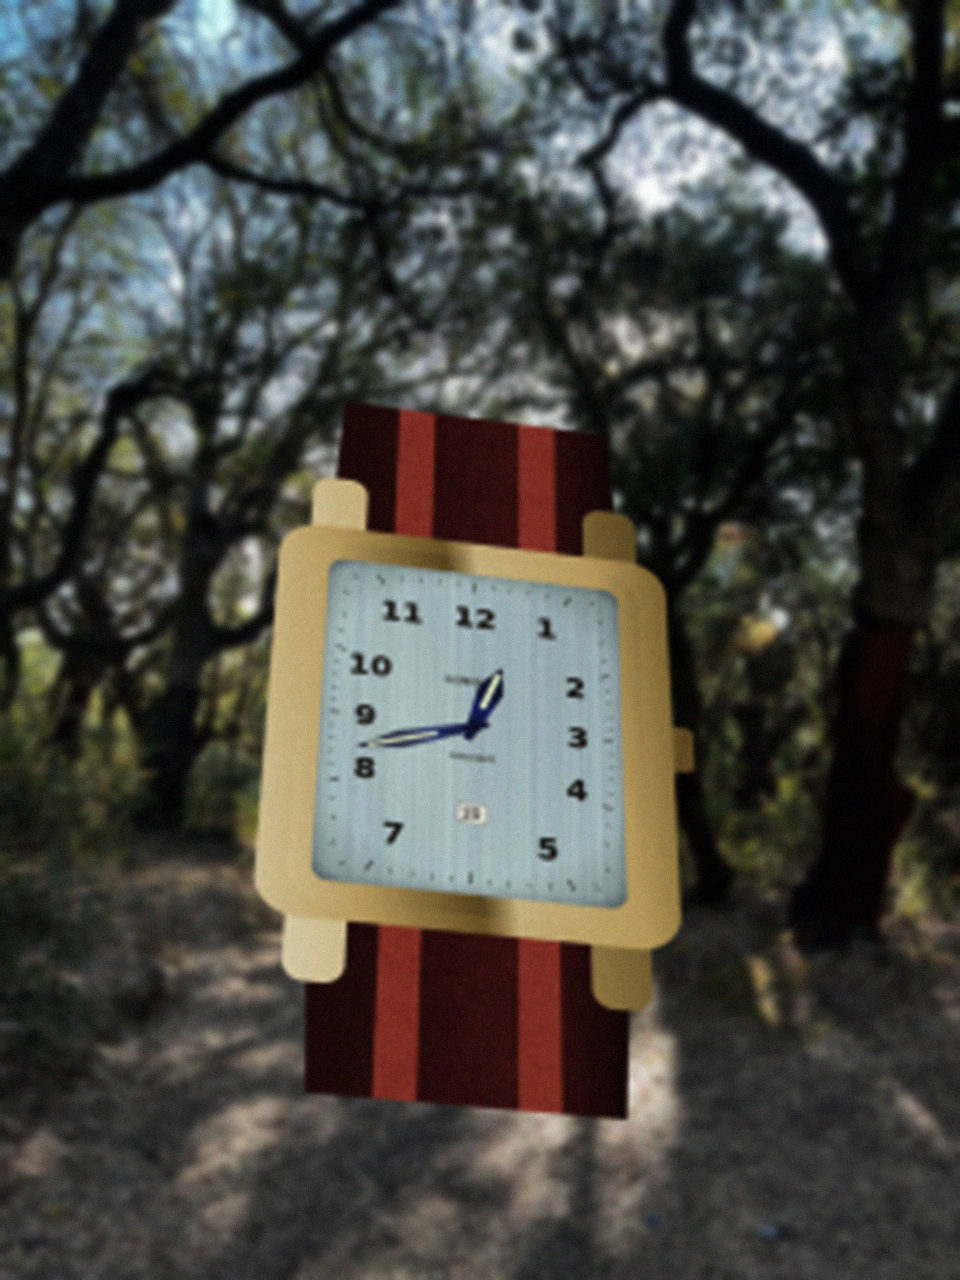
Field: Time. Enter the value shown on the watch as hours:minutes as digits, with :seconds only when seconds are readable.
12:42
